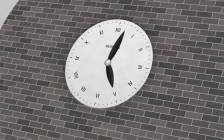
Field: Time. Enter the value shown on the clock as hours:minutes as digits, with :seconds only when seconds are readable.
5:02
